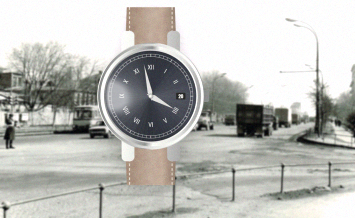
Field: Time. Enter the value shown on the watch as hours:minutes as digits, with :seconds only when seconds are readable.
3:58
